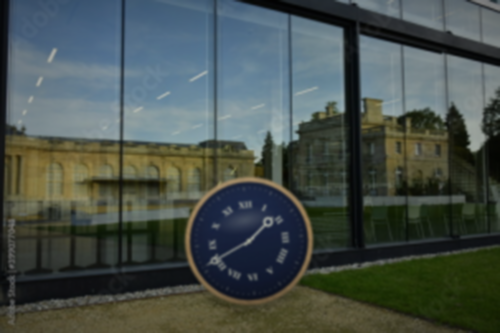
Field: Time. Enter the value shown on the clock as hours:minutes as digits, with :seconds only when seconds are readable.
1:41
